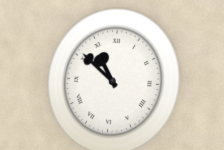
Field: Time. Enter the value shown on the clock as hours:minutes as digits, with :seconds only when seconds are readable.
10:51
